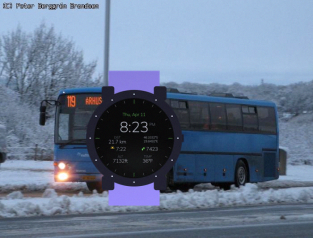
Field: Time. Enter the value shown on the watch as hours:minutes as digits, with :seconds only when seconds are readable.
8:23
